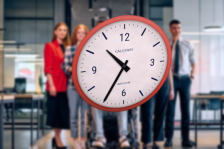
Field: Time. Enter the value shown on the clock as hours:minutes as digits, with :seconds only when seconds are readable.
10:35
